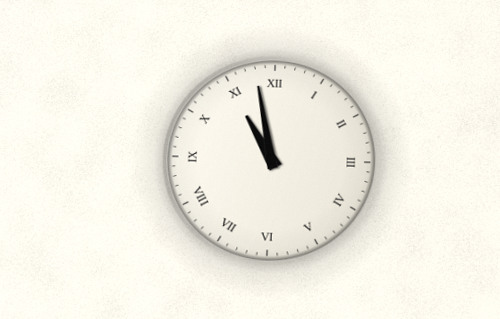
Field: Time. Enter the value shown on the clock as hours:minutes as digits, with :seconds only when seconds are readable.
10:58
